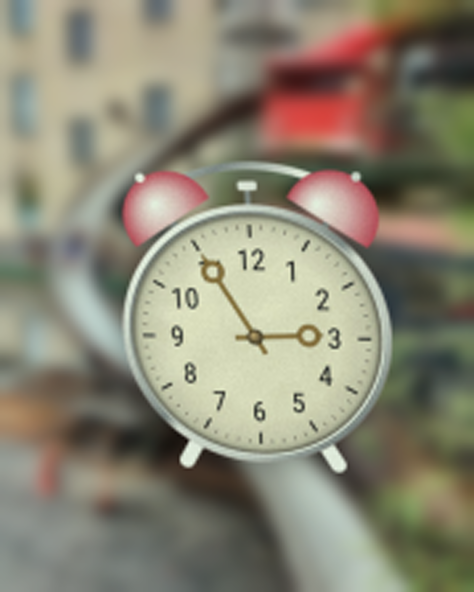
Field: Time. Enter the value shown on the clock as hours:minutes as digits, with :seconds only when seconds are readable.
2:55
